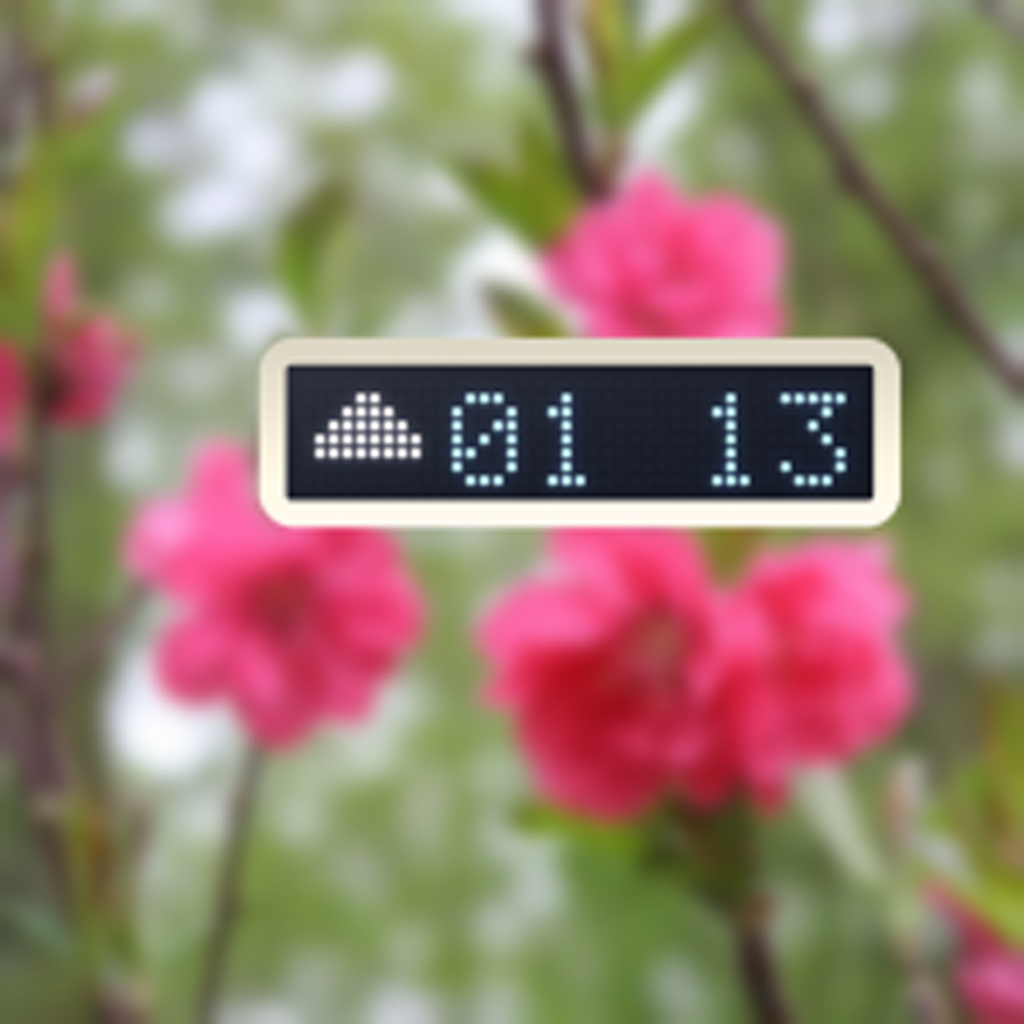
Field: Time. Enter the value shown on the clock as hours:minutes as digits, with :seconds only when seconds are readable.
1:13
